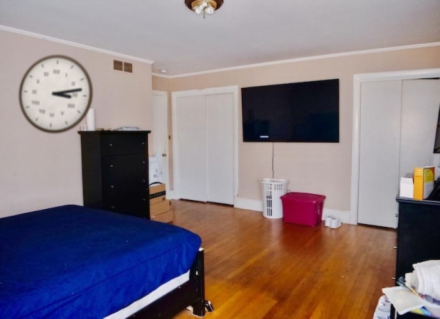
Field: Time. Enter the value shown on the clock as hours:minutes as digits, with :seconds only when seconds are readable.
3:13
